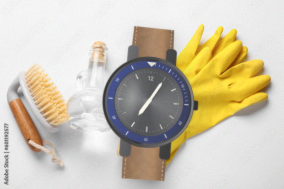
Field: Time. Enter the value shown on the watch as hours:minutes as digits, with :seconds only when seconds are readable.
7:05
